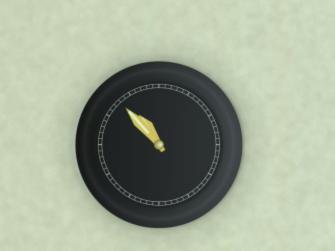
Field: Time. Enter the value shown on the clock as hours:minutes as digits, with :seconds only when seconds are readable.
10:53
